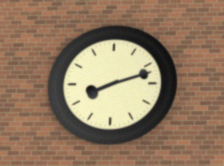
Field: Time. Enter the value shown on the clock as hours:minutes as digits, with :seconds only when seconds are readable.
8:12
